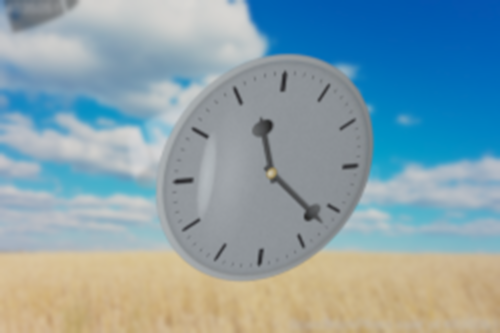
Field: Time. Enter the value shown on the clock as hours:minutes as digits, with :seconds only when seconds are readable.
11:22
